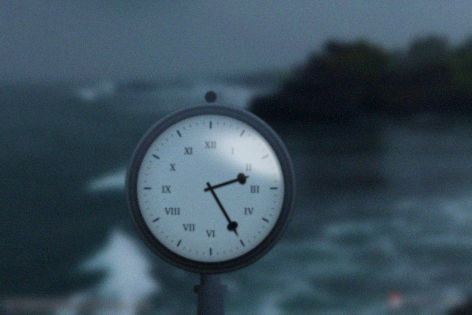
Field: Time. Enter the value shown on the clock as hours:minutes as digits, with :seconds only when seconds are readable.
2:25
